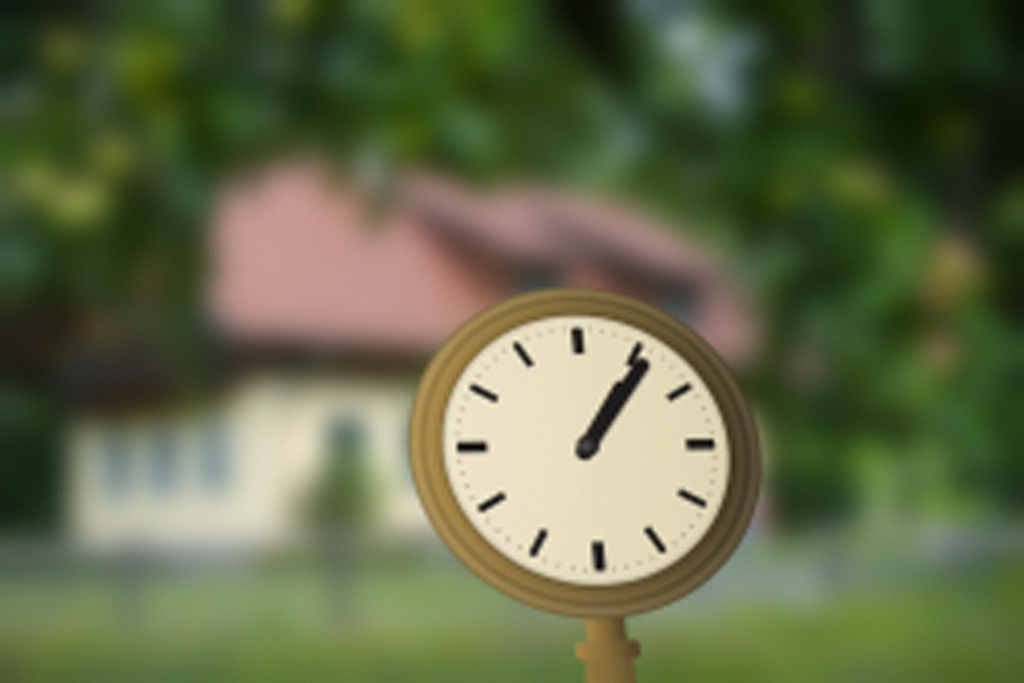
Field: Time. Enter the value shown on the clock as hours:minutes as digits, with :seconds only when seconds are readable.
1:06
